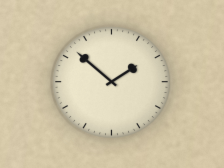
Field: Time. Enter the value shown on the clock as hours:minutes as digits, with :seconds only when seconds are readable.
1:52
